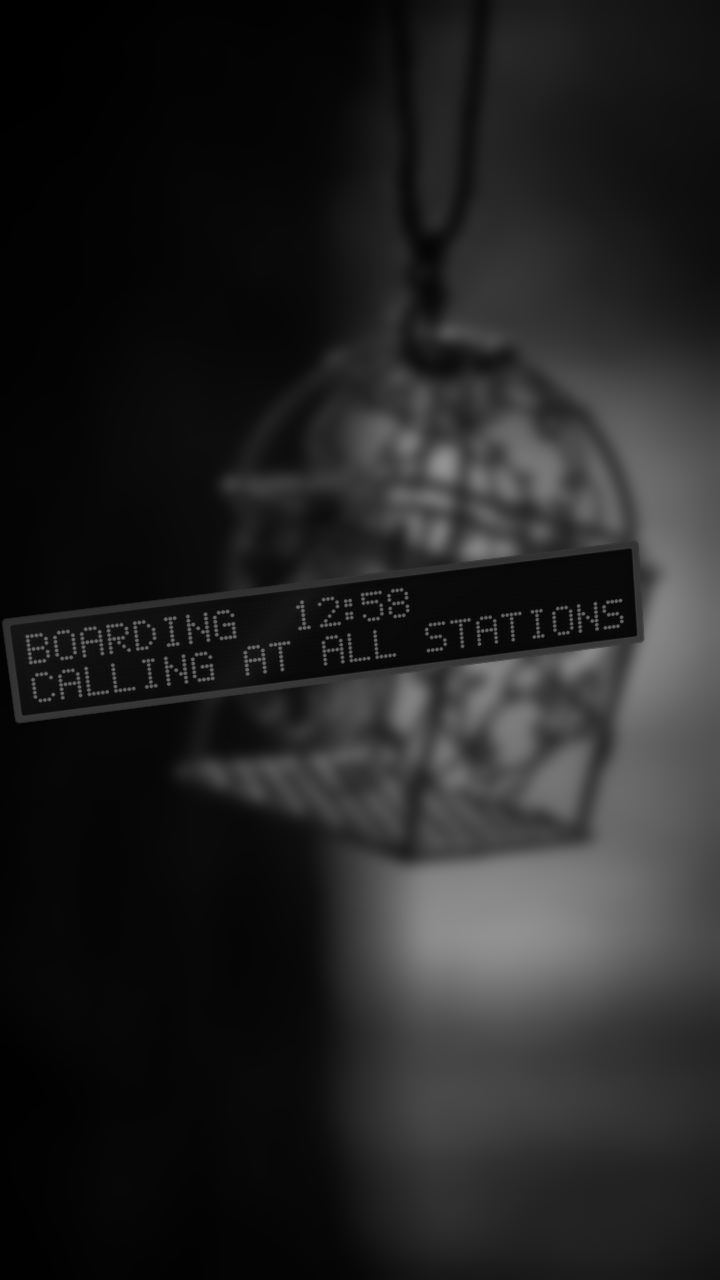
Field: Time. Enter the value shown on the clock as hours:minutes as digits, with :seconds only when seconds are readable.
12:58
